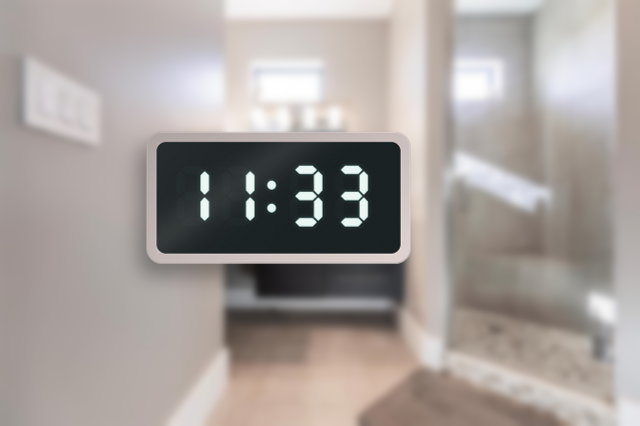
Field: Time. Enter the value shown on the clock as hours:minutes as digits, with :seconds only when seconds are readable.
11:33
